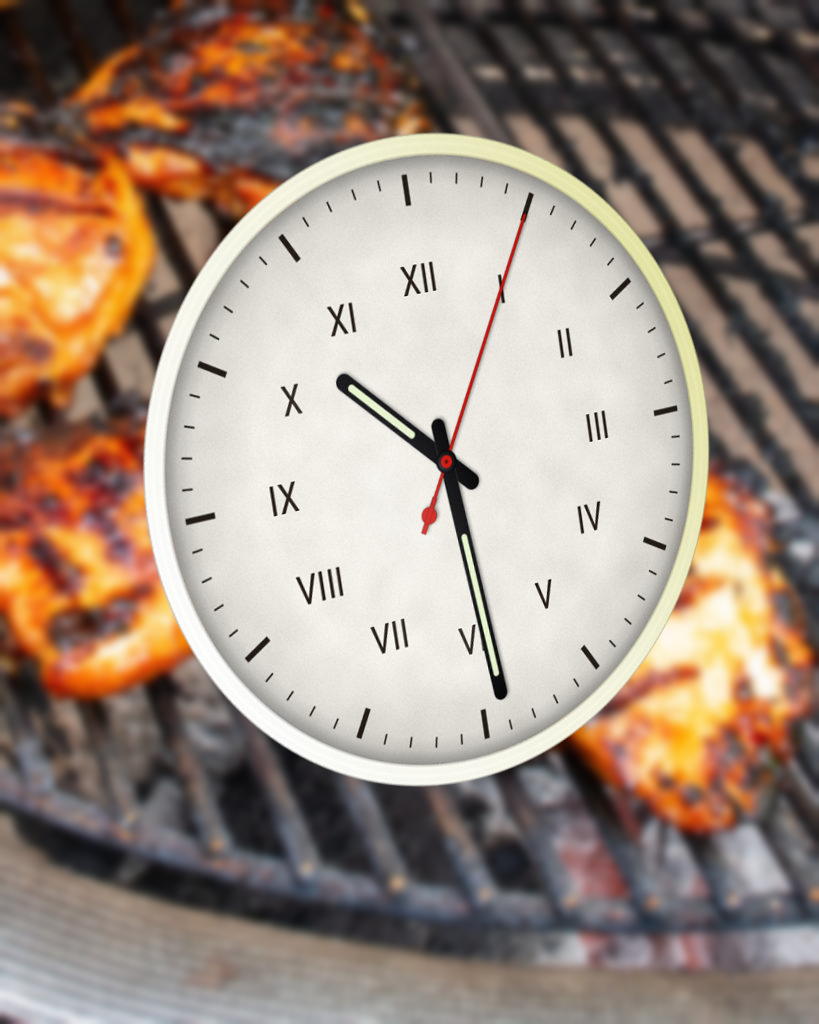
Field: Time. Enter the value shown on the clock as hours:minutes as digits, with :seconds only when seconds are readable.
10:29:05
